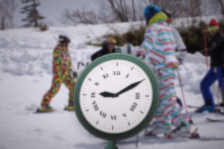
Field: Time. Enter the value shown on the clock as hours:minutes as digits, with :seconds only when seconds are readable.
9:10
